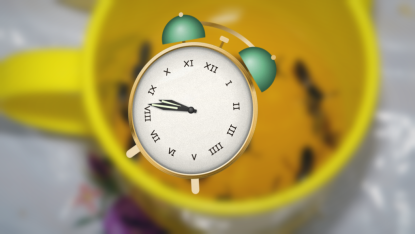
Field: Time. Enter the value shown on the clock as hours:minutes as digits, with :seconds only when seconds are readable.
8:42
